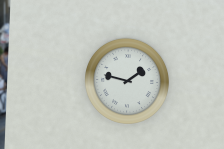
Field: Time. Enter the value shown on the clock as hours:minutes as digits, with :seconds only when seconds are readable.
1:47
